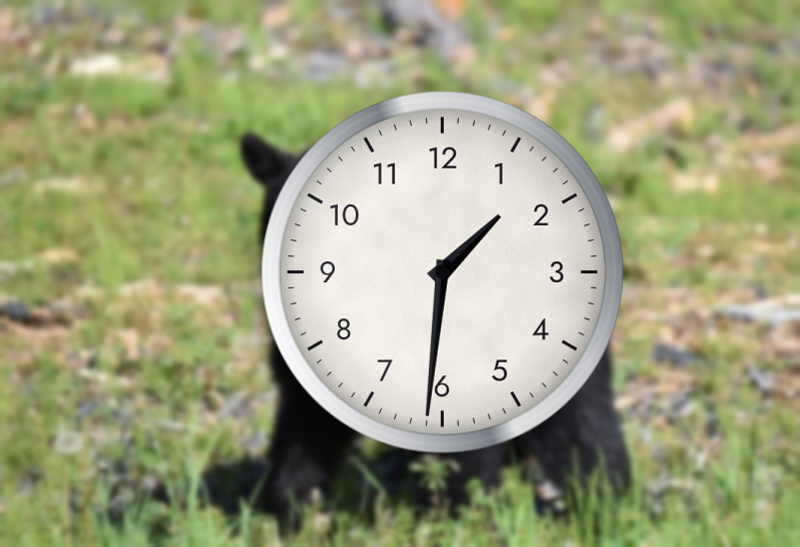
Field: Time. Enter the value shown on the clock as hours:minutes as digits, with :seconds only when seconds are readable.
1:31
